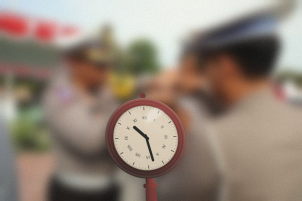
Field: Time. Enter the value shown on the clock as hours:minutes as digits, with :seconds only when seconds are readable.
10:28
